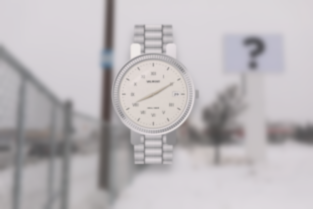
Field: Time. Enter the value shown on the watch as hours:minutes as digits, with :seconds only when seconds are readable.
8:10
